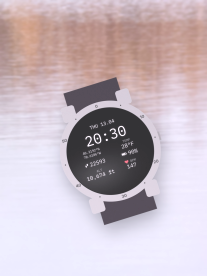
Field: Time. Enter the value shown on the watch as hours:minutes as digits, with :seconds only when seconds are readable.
20:30
